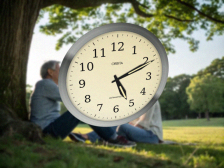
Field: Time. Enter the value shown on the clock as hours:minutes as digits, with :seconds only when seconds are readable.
5:11
